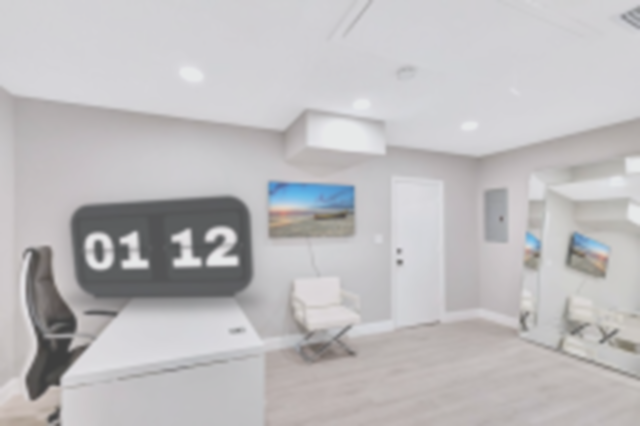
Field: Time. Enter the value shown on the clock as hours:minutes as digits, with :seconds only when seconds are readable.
1:12
